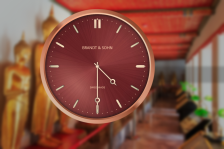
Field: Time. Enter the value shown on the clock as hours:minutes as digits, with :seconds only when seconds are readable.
4:30
